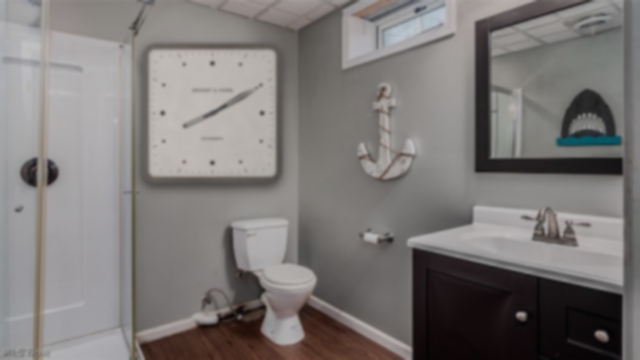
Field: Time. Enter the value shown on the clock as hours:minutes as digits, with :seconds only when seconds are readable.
8:10
